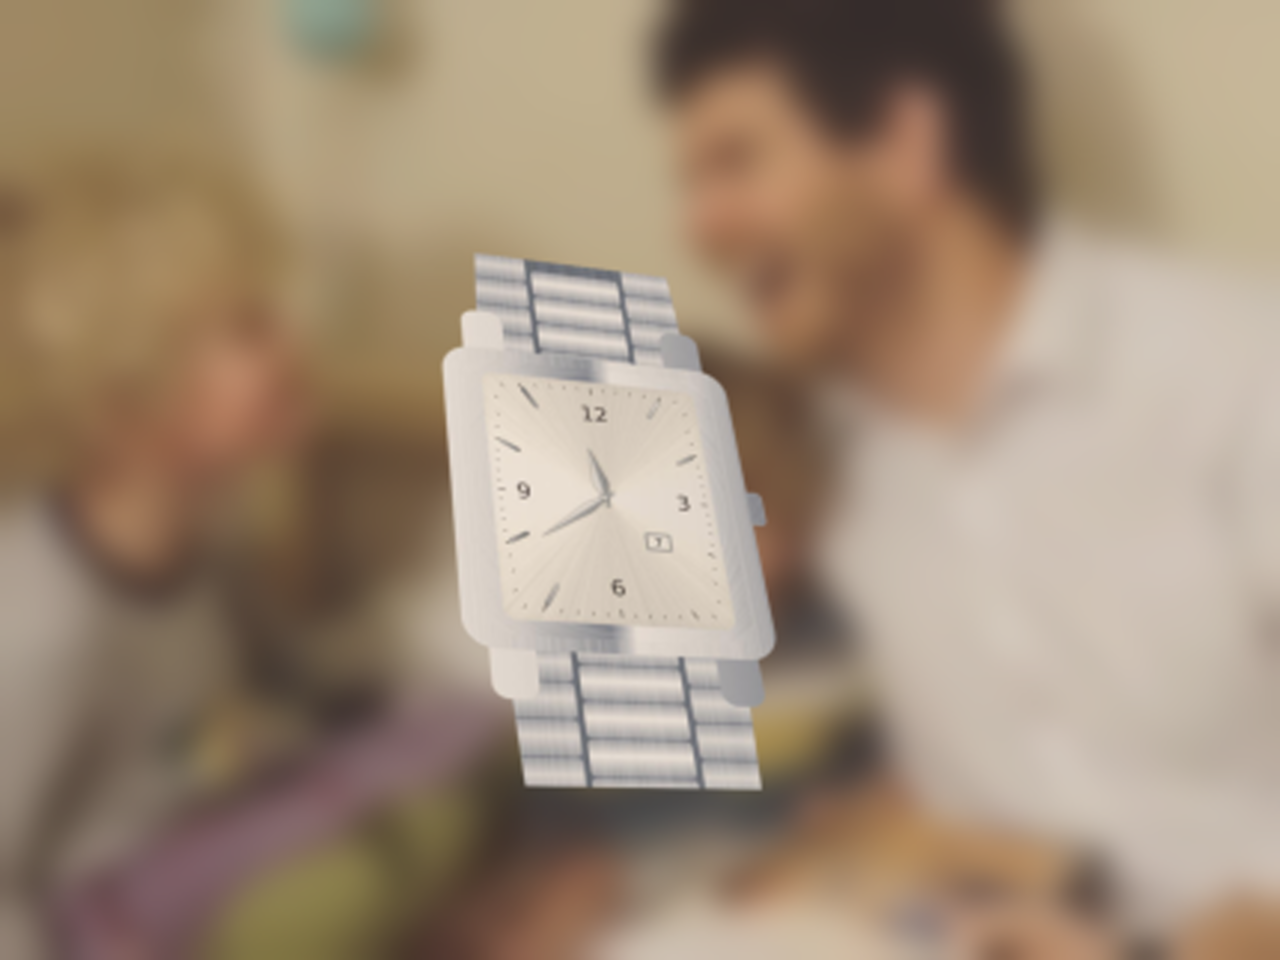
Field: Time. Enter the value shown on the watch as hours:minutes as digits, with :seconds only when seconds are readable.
11:39
